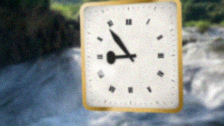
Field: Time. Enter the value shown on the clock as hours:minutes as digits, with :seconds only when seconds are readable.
8:54
